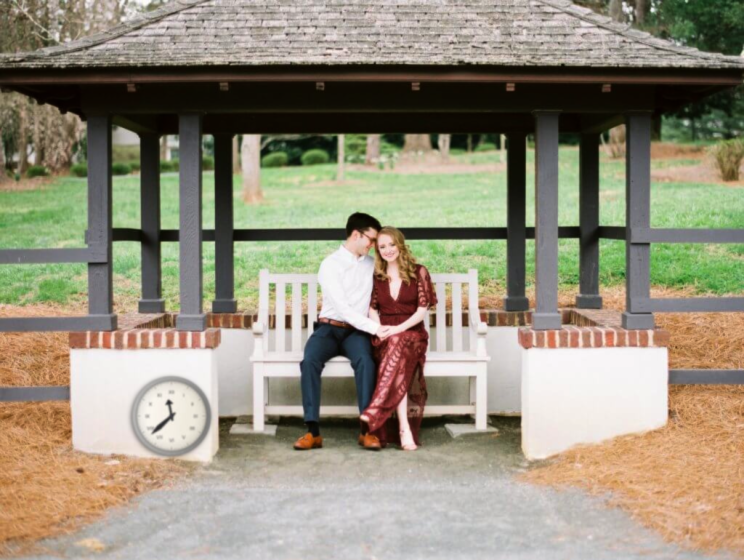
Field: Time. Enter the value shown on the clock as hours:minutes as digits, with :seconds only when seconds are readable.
11:38
